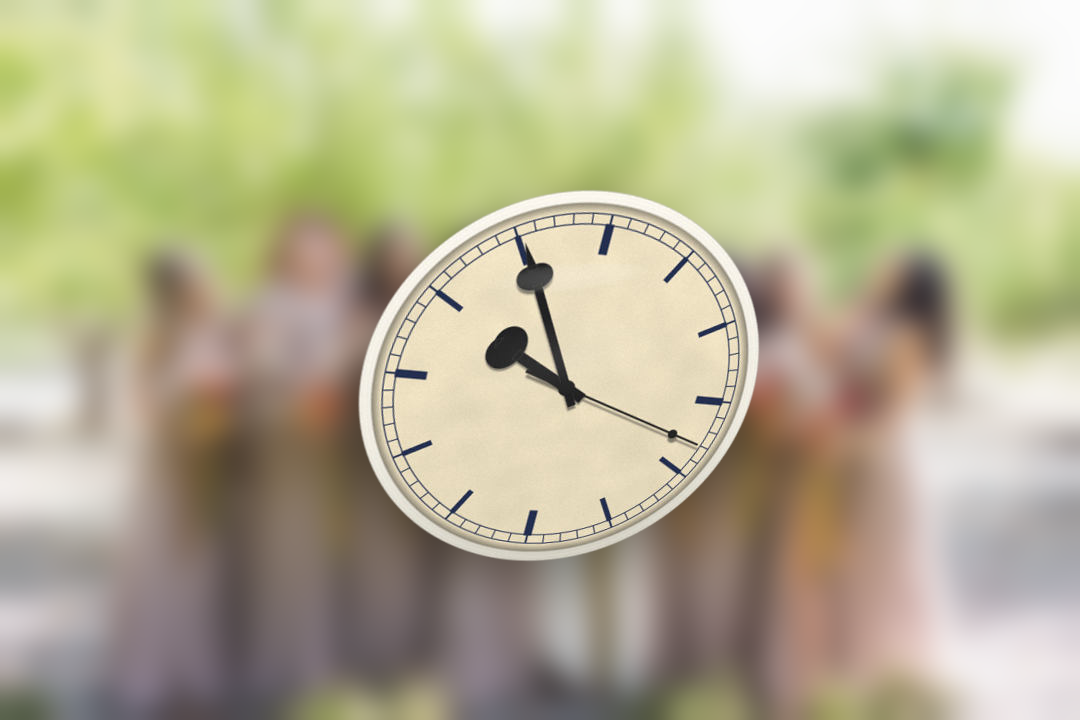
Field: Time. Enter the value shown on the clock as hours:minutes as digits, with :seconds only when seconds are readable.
9:55:18
